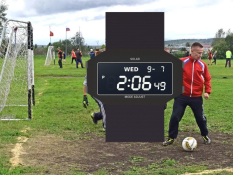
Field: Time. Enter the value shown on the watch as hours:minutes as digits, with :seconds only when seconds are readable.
2:06:49
